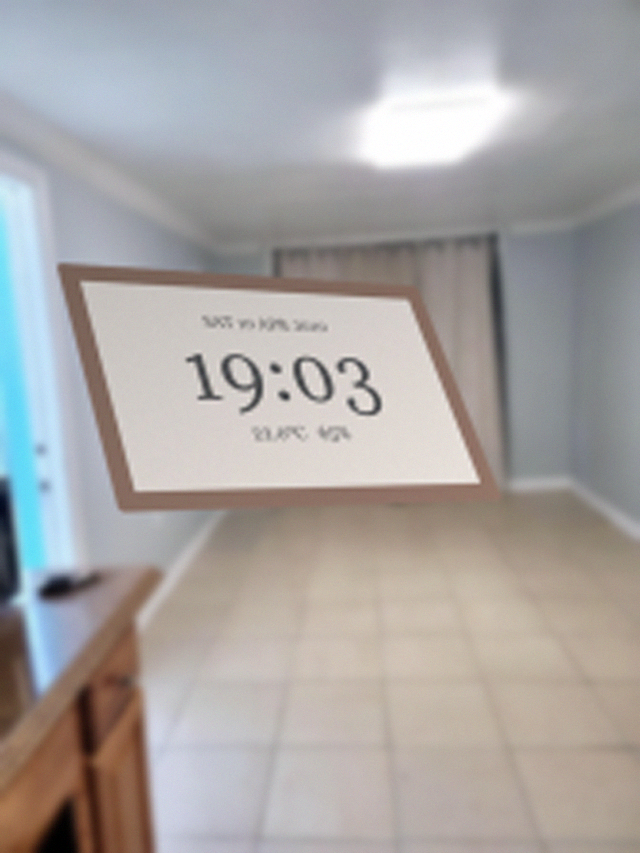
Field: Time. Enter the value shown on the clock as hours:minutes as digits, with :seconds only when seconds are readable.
19:03
